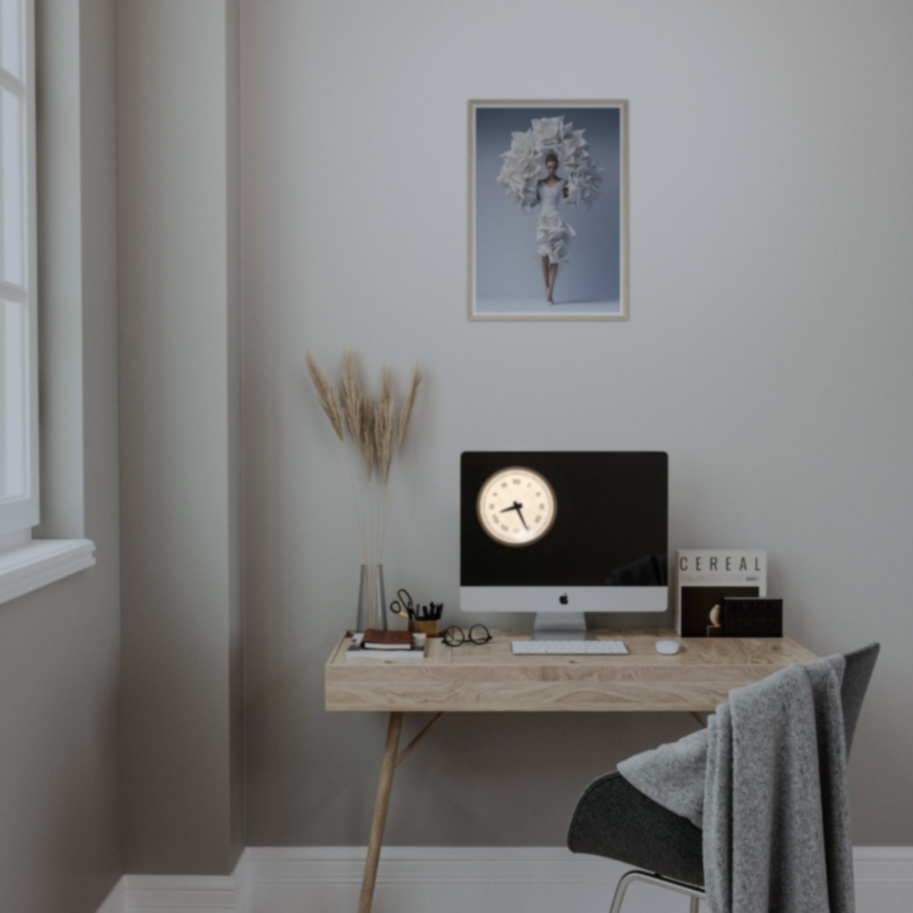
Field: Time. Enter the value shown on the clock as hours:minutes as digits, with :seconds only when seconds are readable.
8:26
